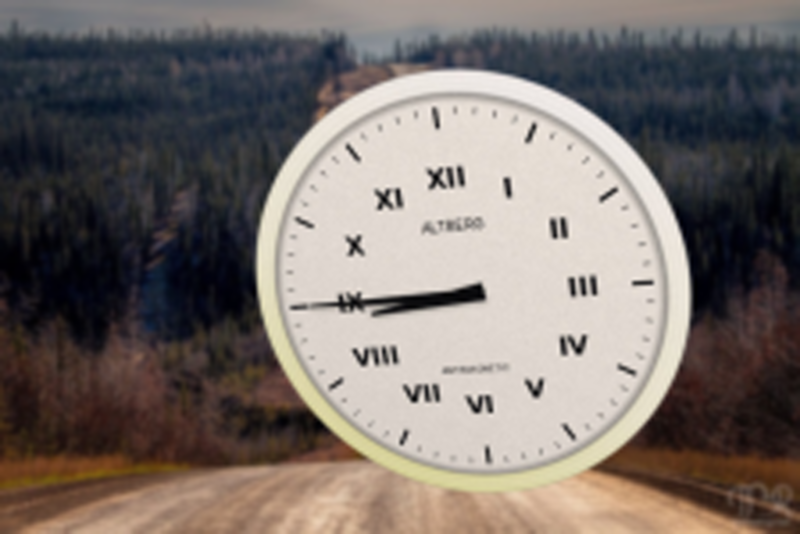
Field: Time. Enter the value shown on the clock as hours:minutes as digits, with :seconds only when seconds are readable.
8:45
